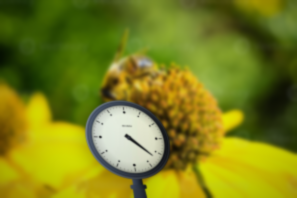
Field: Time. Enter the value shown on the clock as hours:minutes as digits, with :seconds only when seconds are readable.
4:22
